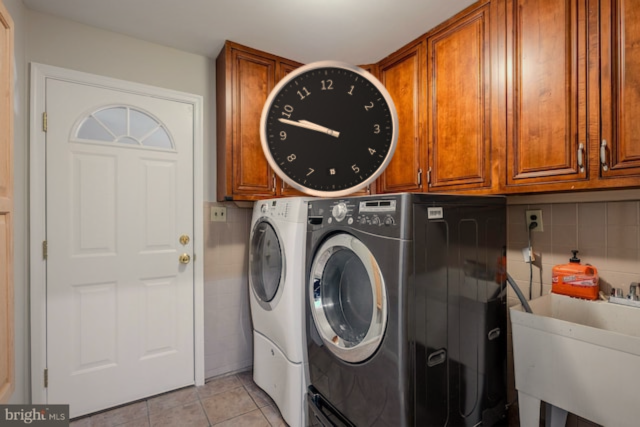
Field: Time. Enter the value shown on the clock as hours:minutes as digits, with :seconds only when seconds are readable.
9:48
